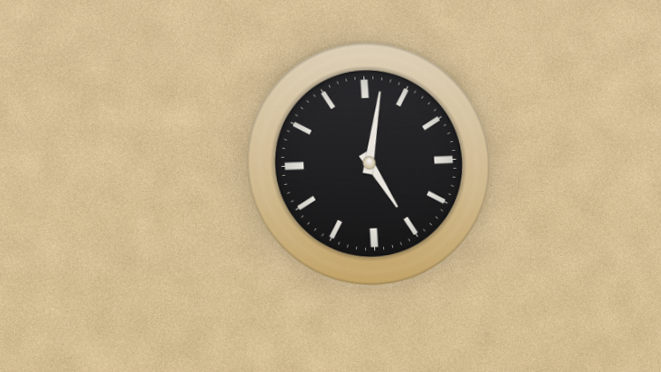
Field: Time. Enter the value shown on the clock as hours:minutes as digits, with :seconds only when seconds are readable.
5:02
